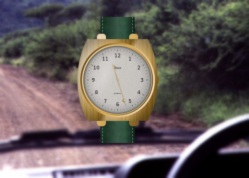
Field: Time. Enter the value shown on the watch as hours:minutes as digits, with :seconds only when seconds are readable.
11:27
